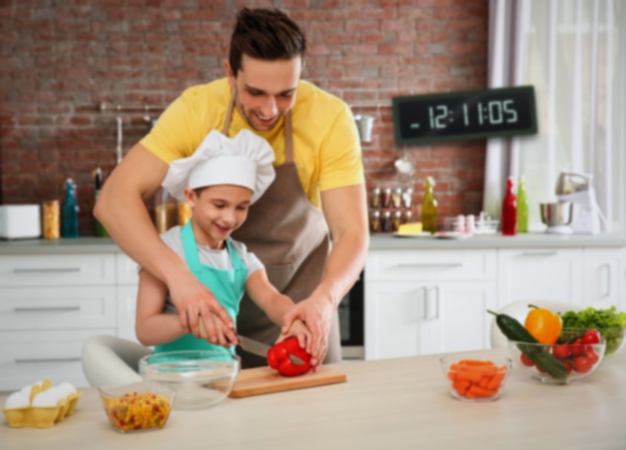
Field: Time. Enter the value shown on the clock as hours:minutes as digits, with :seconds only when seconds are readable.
12:11:05
